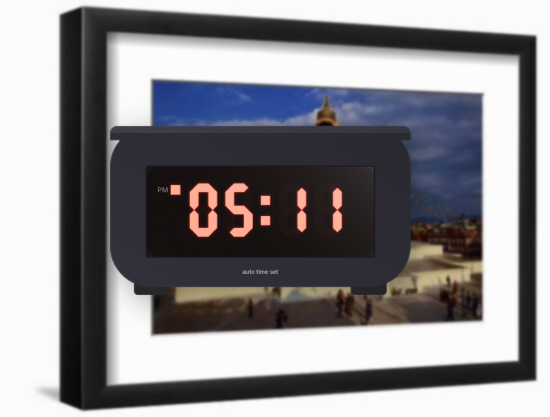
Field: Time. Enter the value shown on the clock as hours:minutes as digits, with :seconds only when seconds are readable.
5:11
